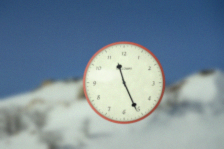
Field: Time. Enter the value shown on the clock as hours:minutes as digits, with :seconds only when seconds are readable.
11:26
